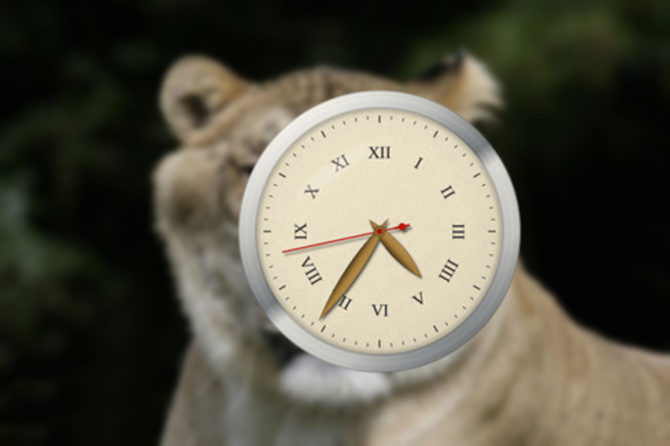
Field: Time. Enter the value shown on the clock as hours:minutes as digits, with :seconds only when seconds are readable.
4:35:43
